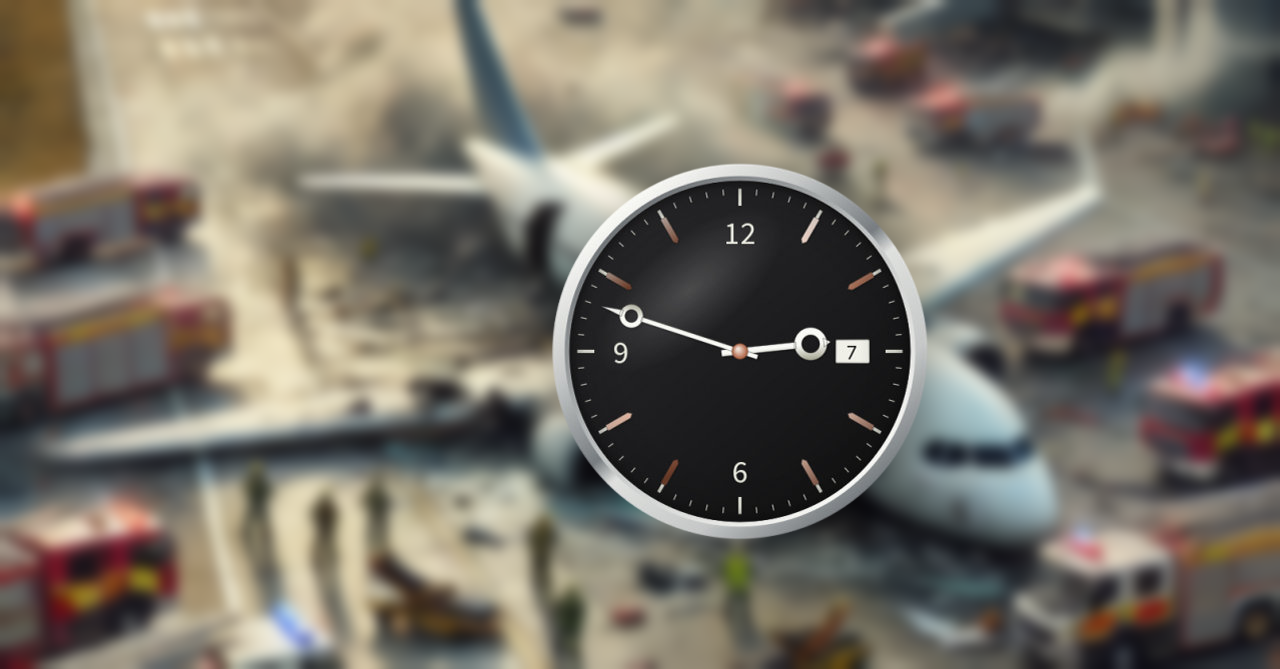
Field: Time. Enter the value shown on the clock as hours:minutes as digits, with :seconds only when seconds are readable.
2:48
